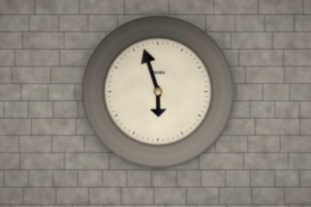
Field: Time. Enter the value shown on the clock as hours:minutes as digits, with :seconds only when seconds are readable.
5:57
